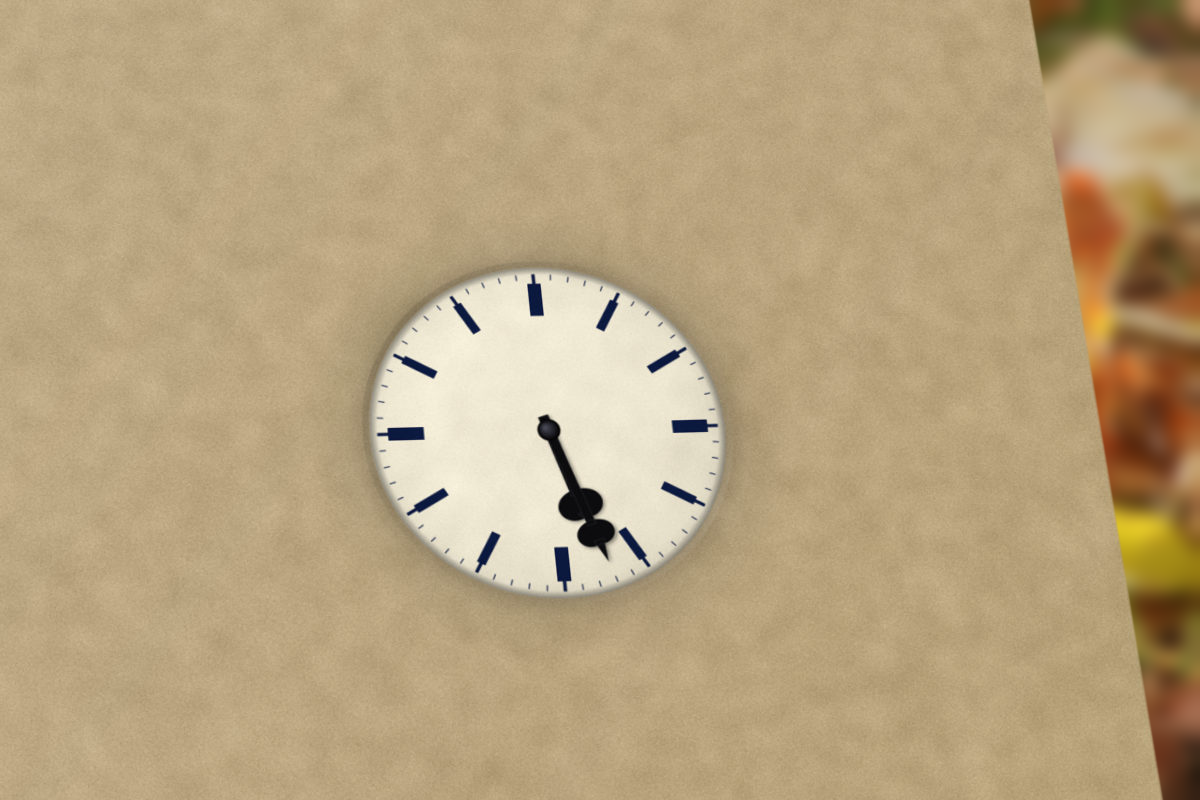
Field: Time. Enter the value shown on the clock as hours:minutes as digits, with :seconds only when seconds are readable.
5:27
